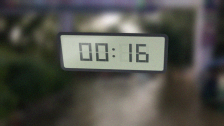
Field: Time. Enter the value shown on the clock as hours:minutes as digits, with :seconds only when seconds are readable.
0:16
